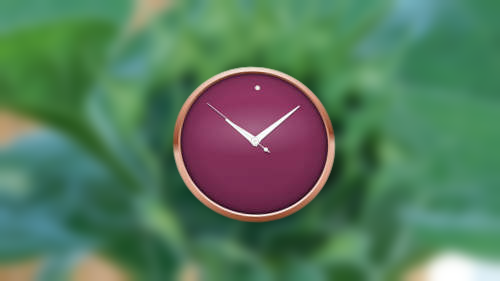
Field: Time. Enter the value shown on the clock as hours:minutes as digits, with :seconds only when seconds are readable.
10:07:51
